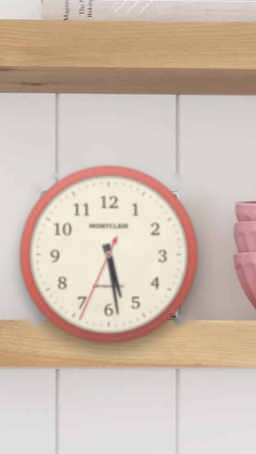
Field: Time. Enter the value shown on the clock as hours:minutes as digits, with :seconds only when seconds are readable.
5:28:34
